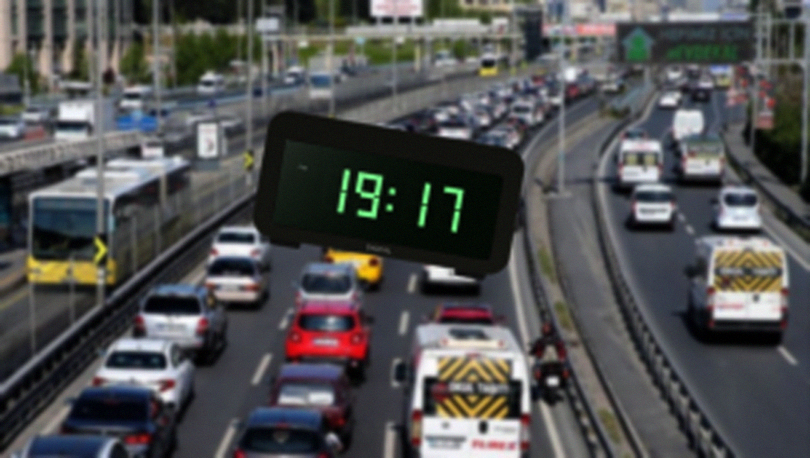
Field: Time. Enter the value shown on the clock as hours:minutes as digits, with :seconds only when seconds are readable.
19:17
